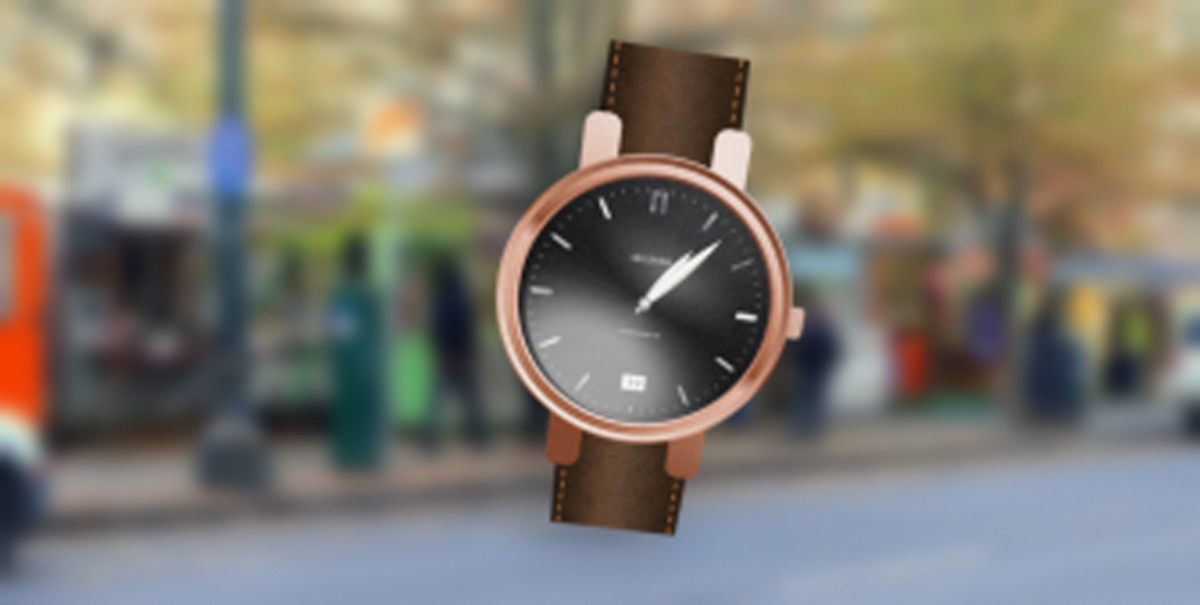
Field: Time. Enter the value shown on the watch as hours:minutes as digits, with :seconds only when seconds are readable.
1:07
